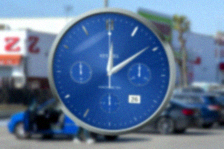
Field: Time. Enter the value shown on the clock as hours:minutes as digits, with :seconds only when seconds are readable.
12:09
